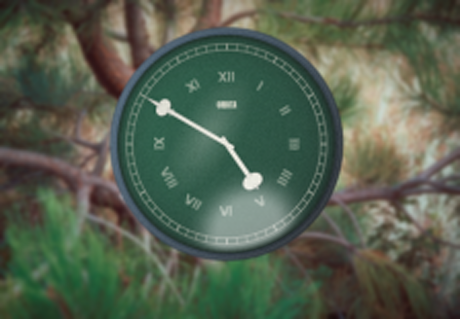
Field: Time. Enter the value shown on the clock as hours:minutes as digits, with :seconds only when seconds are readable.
4:50
